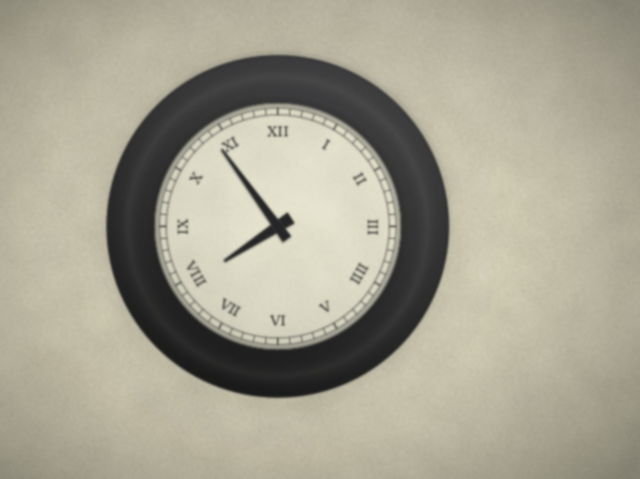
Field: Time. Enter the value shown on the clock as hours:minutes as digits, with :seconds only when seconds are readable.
7:54
